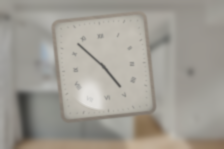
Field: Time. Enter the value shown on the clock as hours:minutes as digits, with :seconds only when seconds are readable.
4:53
